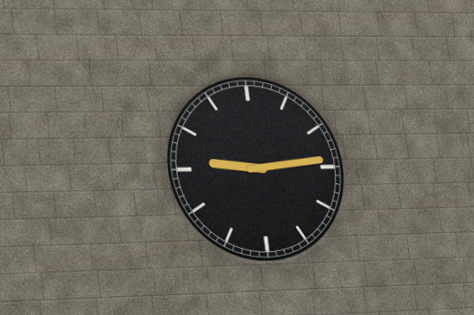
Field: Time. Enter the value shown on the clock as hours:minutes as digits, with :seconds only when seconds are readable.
9:14
